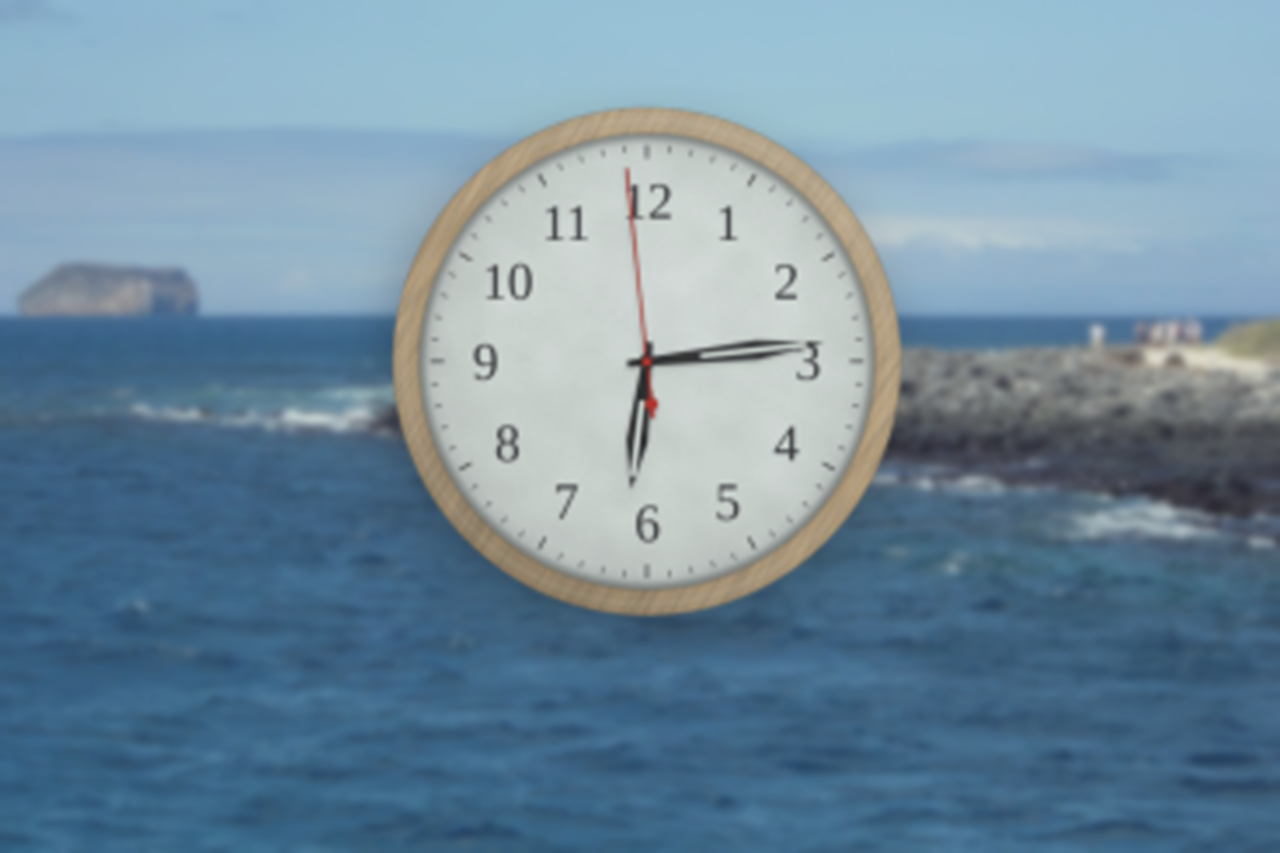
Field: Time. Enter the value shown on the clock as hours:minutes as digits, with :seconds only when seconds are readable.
6:13:59
